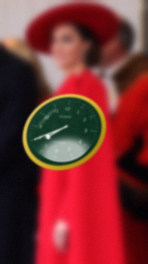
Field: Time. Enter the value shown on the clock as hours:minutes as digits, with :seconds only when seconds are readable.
7:40
